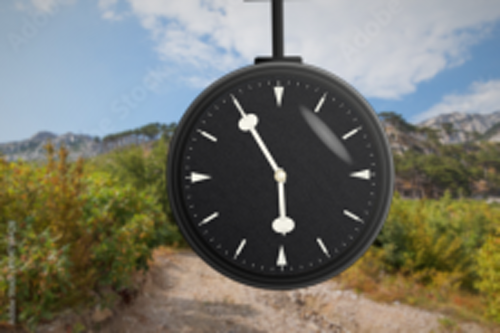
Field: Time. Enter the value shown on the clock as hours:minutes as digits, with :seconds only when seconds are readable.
5:55
